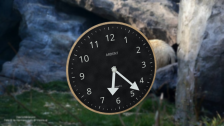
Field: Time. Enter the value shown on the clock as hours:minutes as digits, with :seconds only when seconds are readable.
6:23
